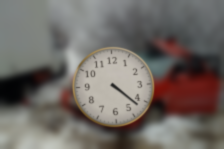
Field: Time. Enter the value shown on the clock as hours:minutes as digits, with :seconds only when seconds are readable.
4:22
